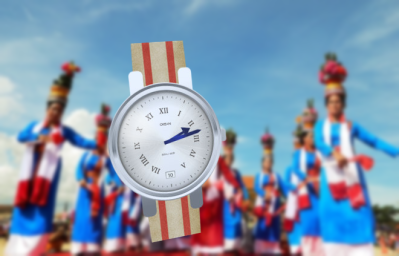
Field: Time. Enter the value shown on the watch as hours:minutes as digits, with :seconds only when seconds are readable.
2:13
